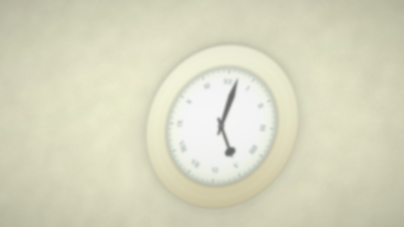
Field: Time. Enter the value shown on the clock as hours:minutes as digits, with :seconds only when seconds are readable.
5:02
